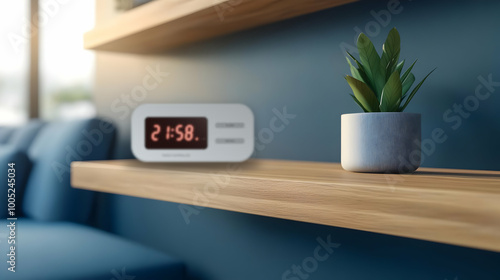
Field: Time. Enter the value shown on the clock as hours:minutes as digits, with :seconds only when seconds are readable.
21:58
